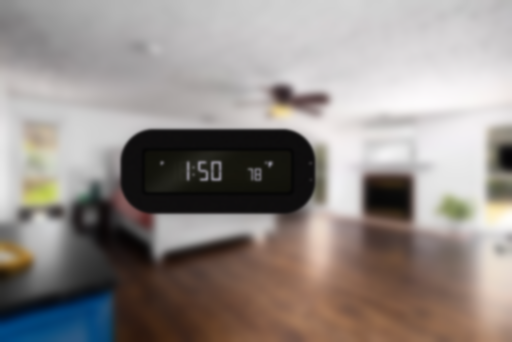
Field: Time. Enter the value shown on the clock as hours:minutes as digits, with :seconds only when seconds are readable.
1:50
